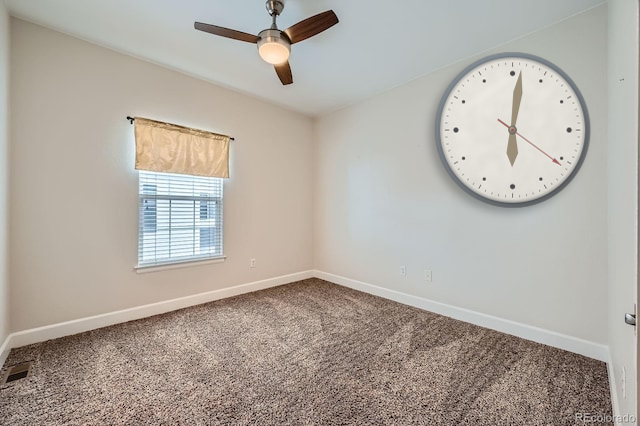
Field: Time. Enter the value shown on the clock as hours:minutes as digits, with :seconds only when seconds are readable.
6:01:21
